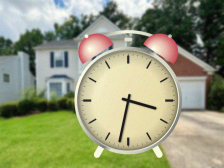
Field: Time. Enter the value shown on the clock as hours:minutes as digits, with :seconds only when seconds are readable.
3:32
